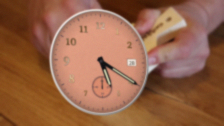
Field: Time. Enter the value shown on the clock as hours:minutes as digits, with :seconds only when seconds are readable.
5:20
